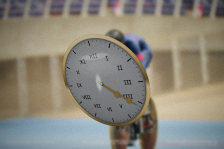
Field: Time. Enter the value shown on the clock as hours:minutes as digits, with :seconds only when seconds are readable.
4:21
